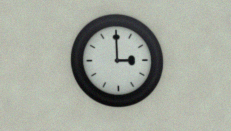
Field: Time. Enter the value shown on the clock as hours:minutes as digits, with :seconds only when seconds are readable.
3:00
